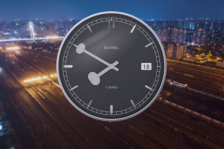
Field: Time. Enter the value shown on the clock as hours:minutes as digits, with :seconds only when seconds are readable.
7:50
